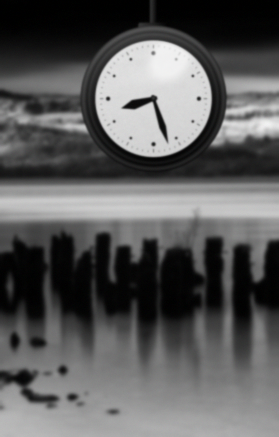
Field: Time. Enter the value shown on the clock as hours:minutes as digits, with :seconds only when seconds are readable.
8:27
